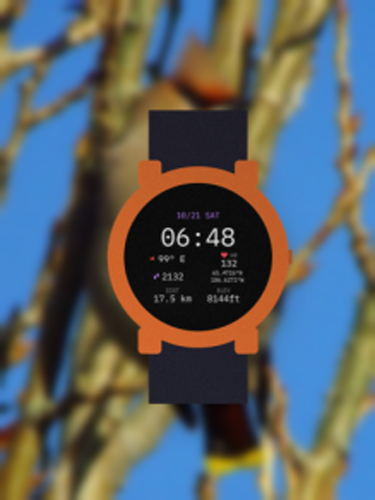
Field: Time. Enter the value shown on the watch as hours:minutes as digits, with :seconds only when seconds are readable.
6:48
